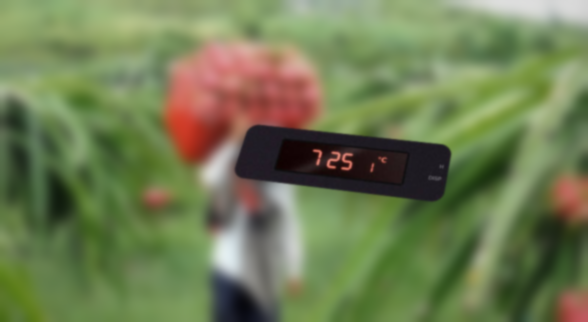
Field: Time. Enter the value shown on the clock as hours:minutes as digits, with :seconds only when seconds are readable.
7:25
